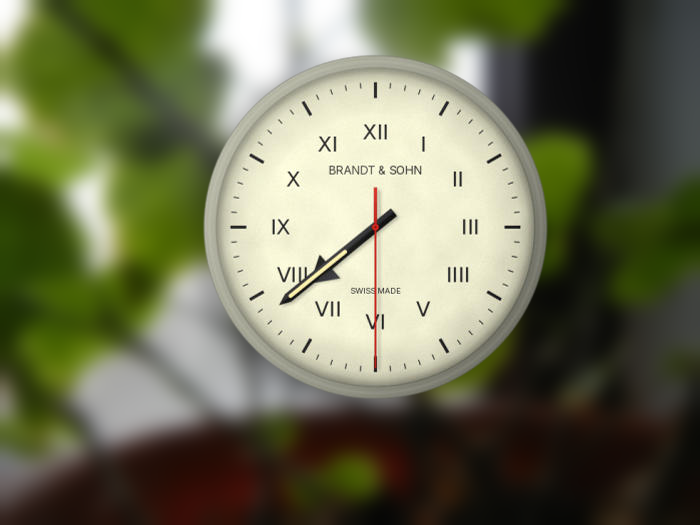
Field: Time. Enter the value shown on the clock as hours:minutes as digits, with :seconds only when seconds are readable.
7:38:30
